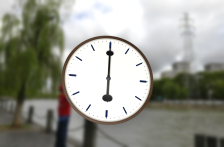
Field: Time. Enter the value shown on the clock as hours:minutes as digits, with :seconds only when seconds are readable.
6:00
